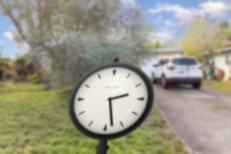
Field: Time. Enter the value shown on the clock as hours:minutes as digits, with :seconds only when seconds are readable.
2:28
